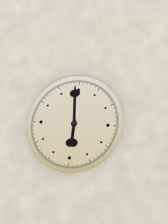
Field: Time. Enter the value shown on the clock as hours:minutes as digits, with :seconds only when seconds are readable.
5:59
